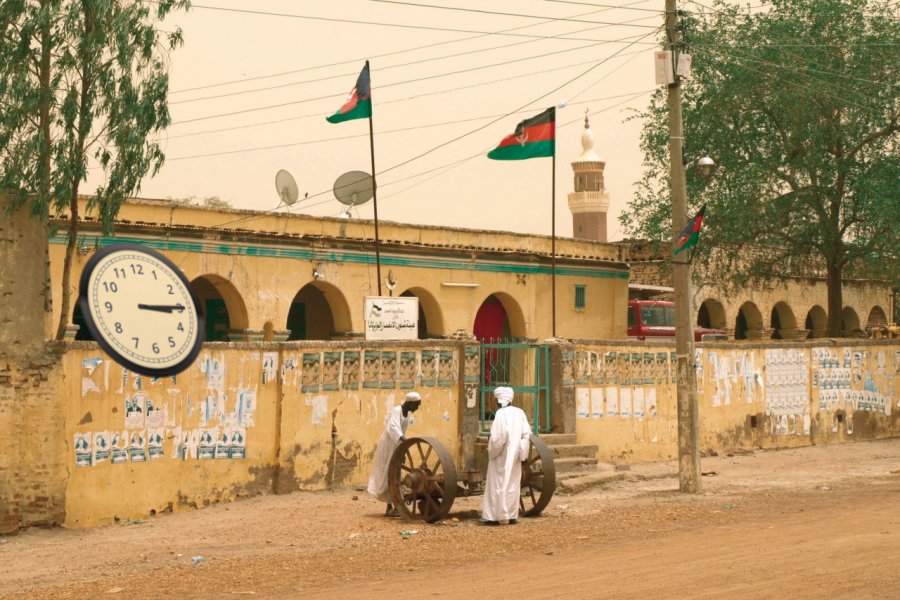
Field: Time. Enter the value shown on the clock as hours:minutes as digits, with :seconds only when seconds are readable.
3:15
